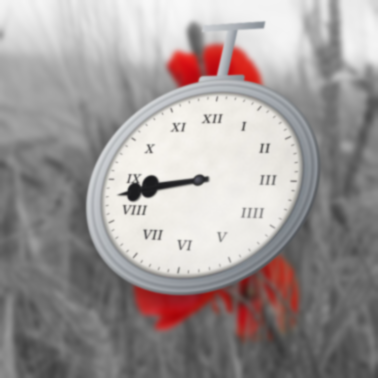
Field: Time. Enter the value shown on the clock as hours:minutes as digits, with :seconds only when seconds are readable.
8:43
